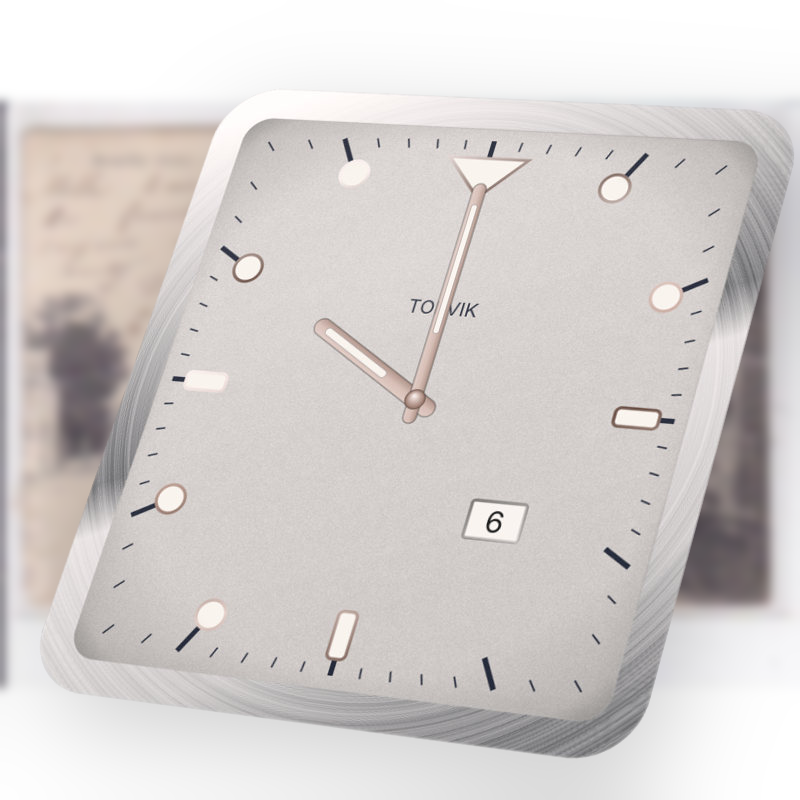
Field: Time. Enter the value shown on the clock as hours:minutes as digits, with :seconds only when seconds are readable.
10:00
